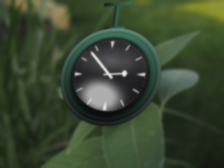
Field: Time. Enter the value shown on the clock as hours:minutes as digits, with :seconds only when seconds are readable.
2:53
